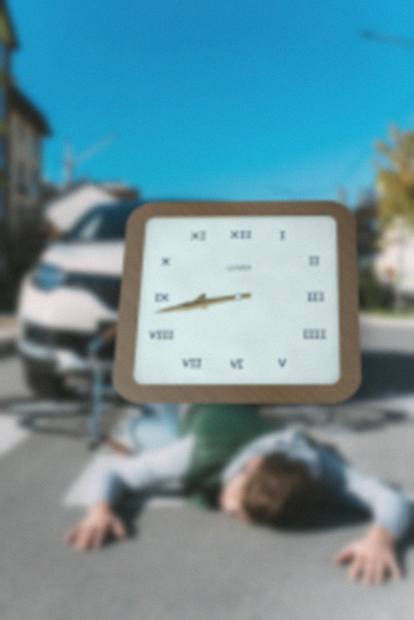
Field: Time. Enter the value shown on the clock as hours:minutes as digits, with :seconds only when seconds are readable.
8:43
